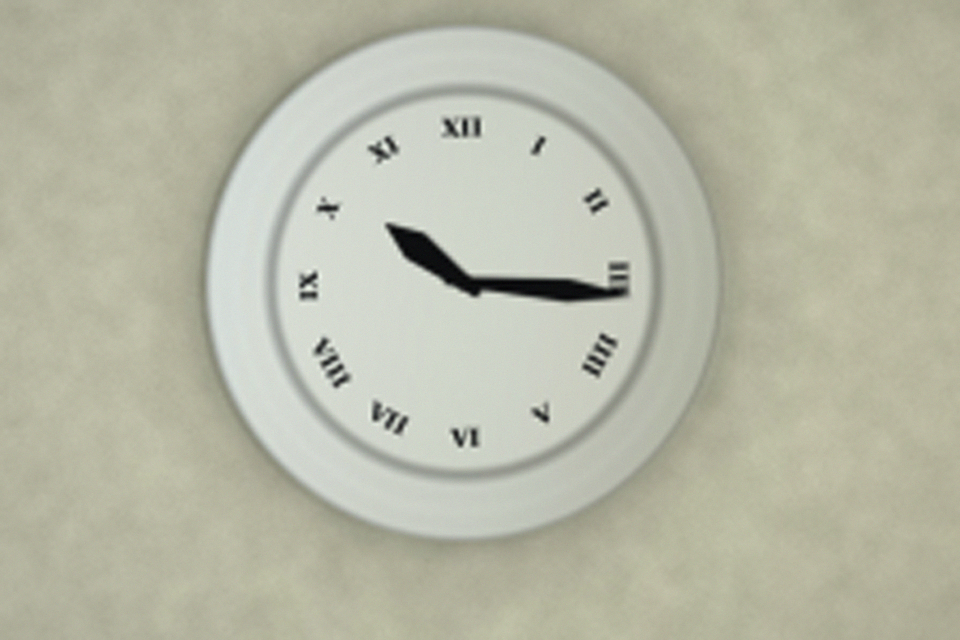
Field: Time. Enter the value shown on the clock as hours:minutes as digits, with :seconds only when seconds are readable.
10:16
